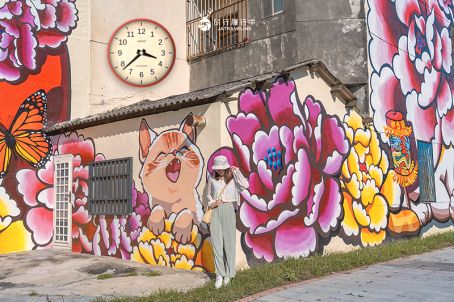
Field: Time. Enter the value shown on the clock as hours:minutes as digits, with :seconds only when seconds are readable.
3:38
